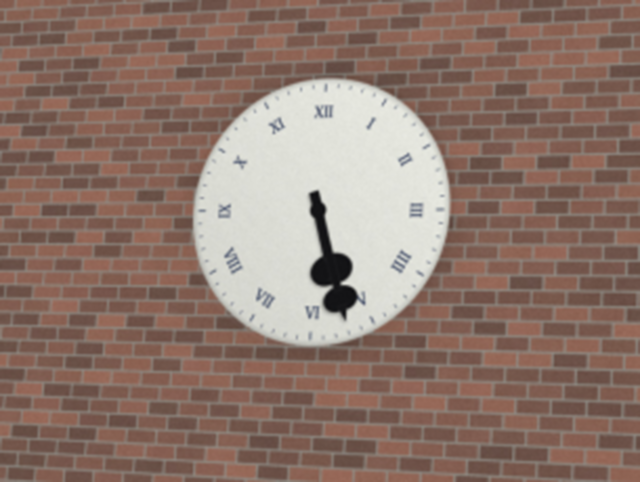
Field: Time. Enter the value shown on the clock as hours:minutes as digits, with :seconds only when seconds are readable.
5:27
